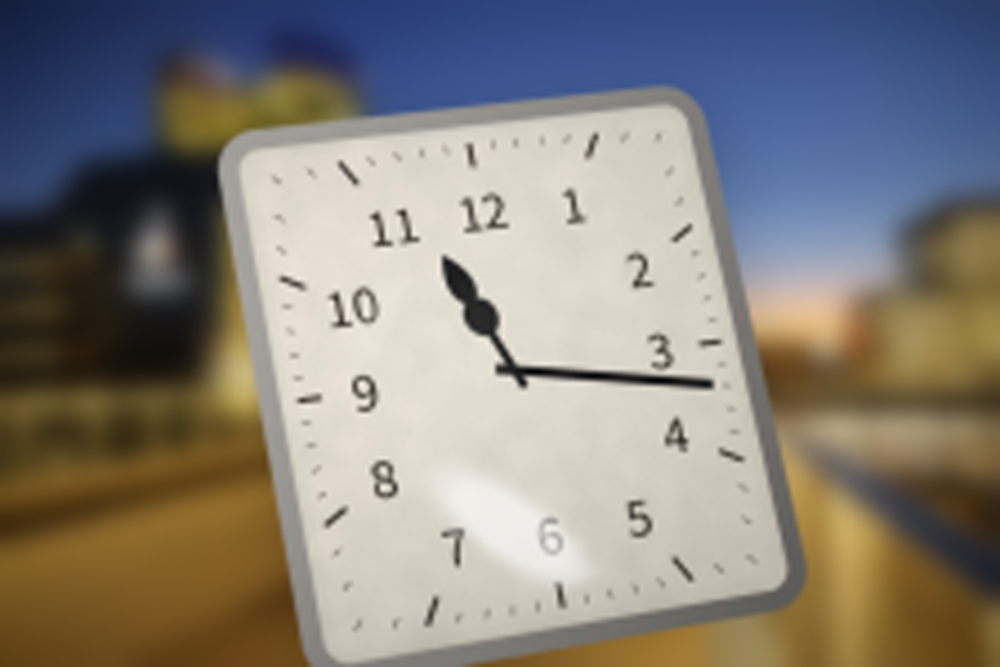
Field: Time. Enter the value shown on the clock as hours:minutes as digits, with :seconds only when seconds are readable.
11:17
